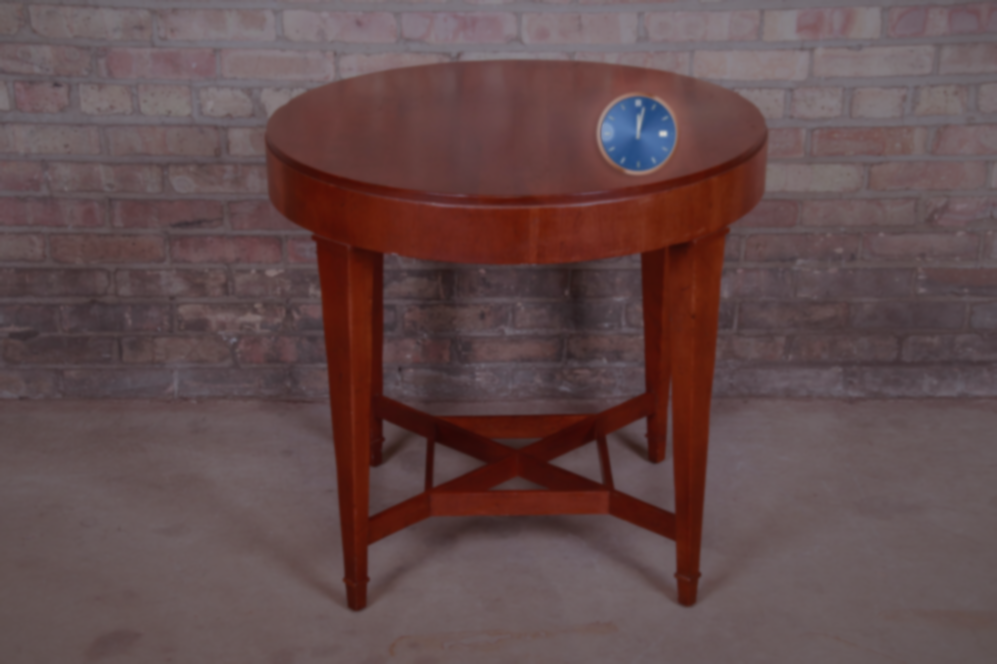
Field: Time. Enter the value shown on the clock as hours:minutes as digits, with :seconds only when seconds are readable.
12:02
